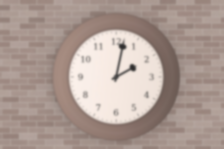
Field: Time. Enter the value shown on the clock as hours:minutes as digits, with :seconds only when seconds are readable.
2:02
